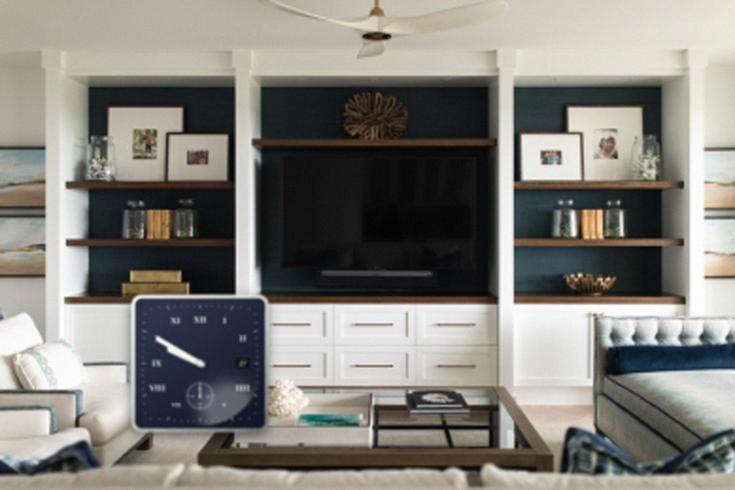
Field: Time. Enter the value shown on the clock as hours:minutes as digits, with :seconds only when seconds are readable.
9:50
